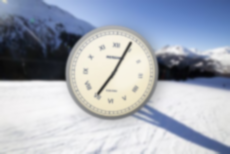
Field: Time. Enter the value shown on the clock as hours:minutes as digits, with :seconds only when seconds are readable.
7:04
